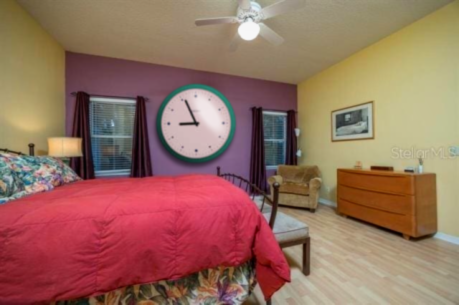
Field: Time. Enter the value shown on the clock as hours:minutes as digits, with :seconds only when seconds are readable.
8:56
